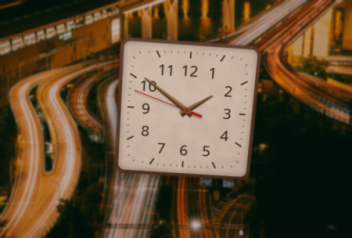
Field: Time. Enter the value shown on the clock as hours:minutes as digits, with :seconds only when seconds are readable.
1:50:48
